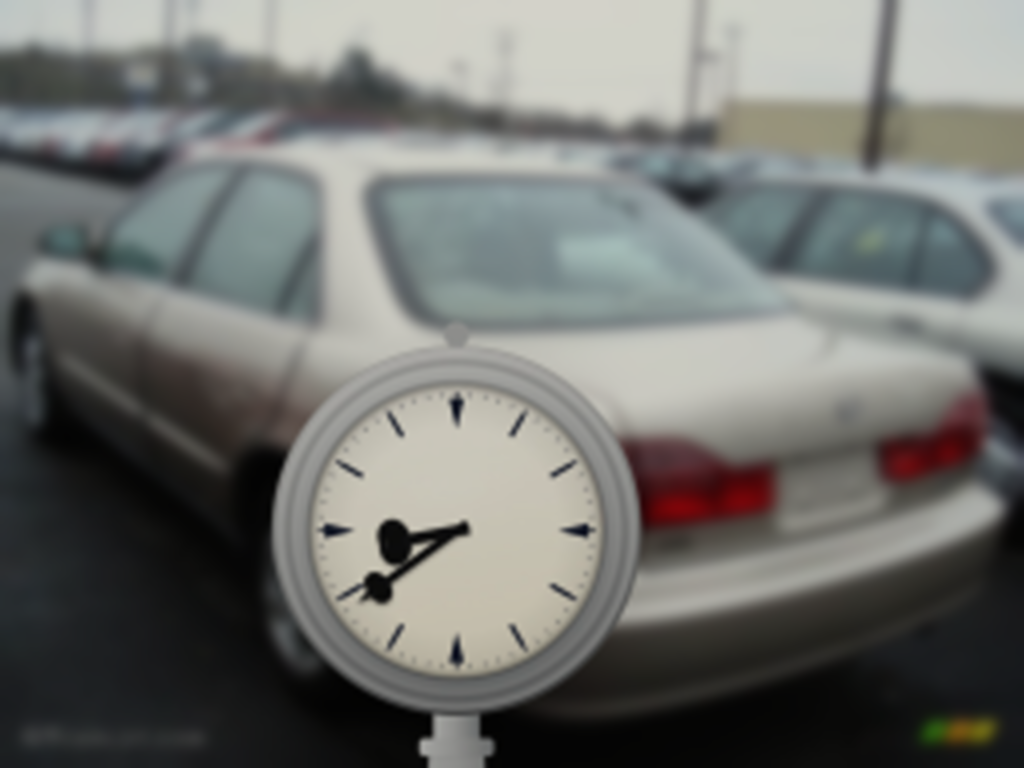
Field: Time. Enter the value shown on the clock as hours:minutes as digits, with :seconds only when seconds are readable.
8:39
